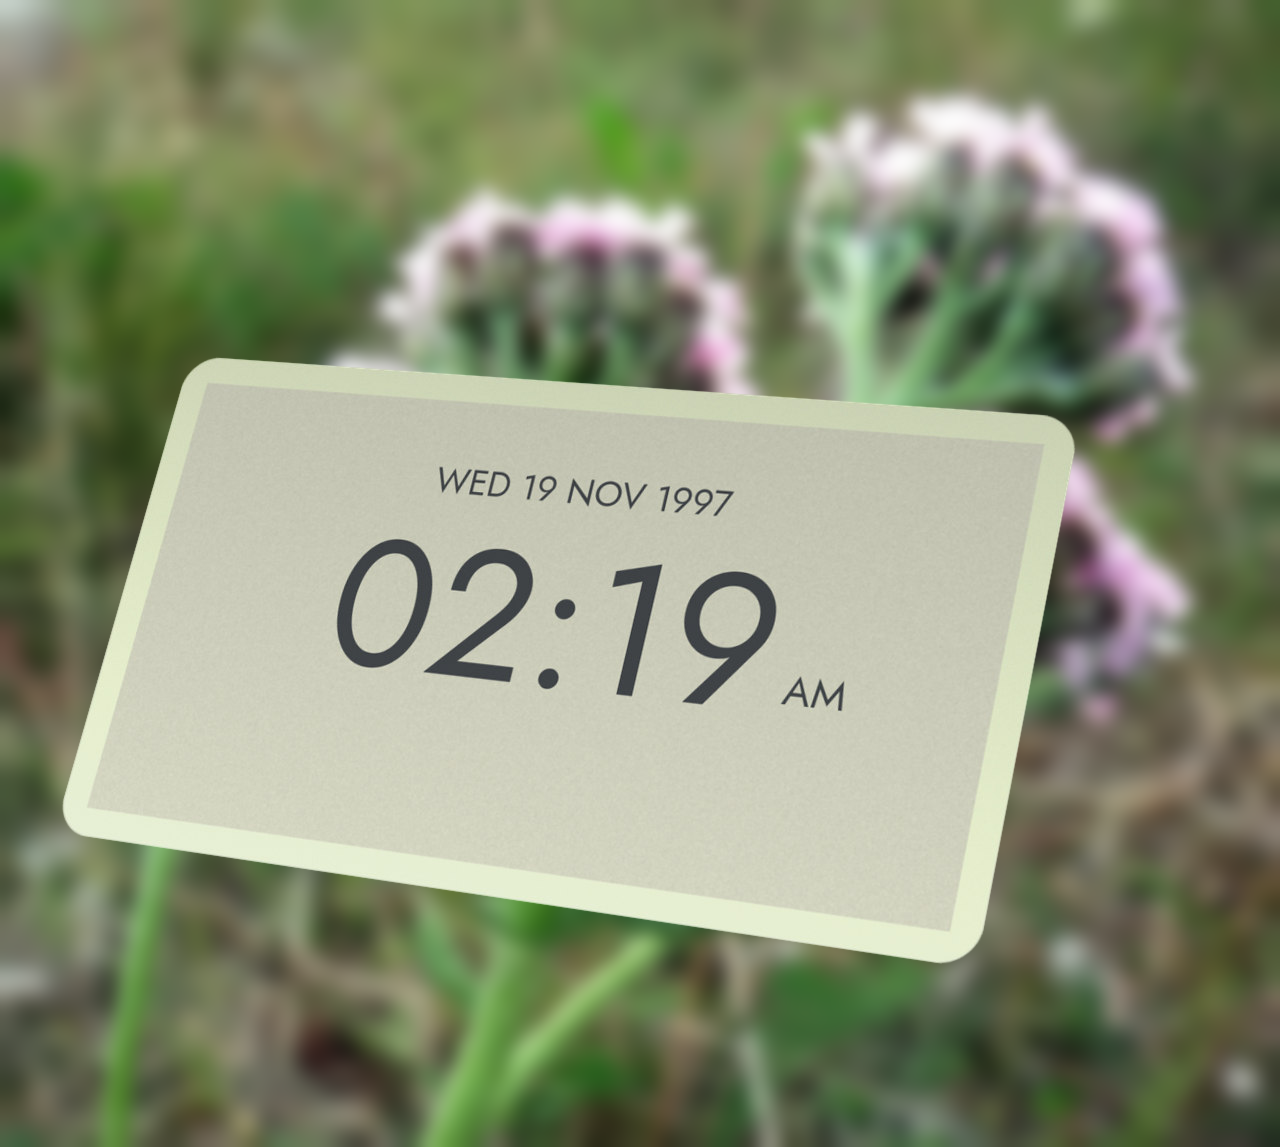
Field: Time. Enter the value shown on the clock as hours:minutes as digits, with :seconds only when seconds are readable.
2:19
